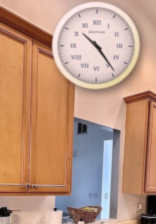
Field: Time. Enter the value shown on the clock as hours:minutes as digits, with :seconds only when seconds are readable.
10:24
